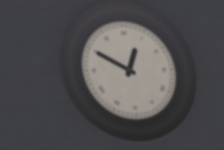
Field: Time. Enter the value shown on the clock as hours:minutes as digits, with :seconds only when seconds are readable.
12:50
